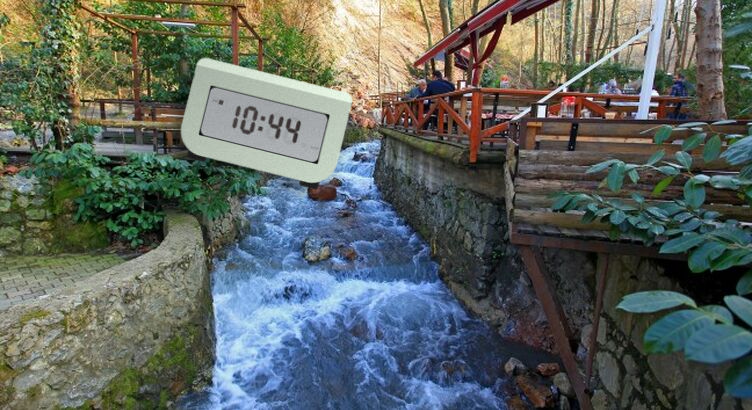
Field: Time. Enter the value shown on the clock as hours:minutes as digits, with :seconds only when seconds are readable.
10:44
